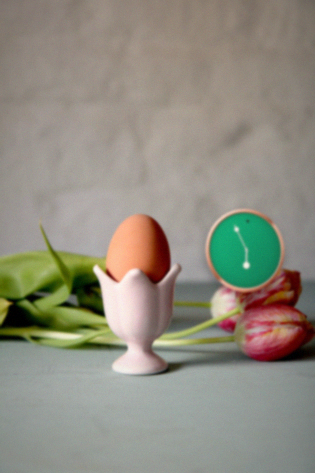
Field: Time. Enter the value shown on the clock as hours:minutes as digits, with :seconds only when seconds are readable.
5:55
